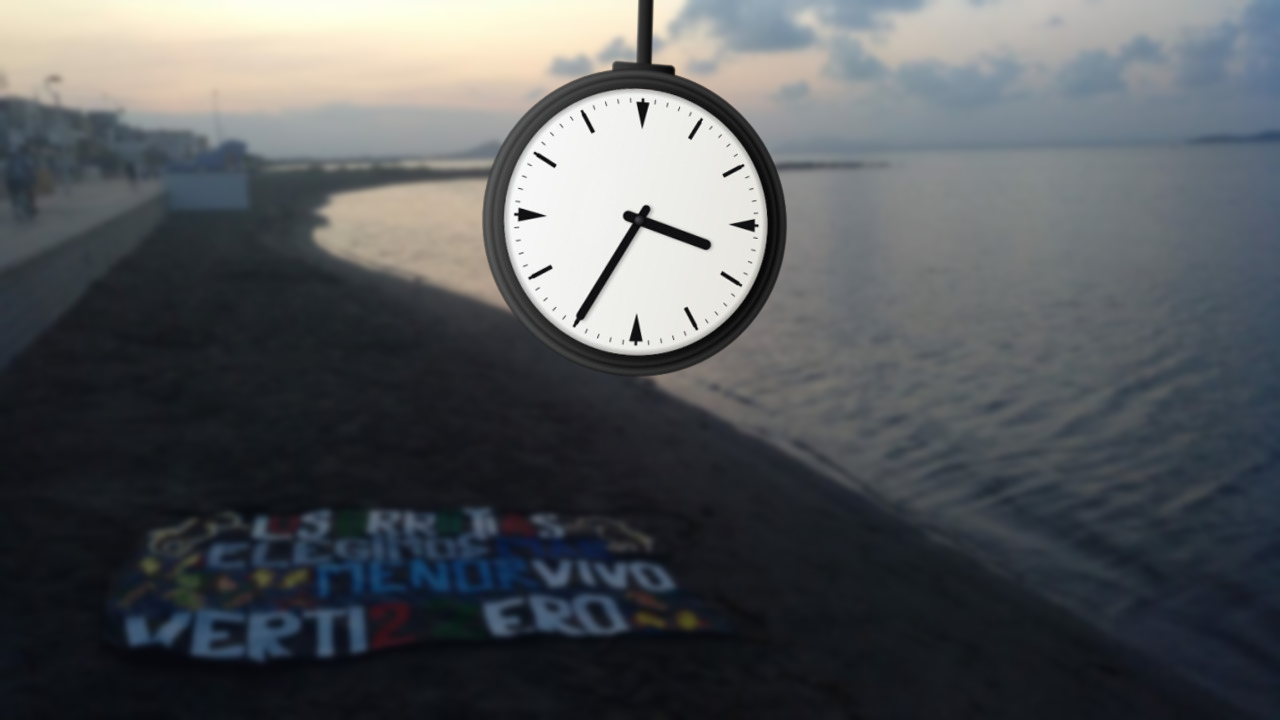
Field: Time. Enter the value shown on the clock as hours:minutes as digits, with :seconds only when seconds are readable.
3:35
